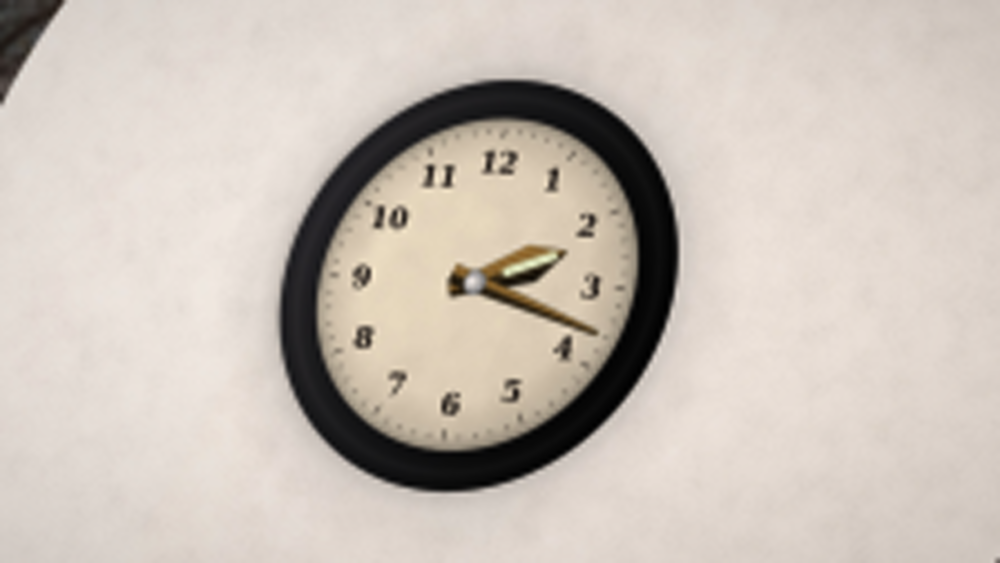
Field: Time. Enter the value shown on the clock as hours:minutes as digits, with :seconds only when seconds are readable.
2:18
